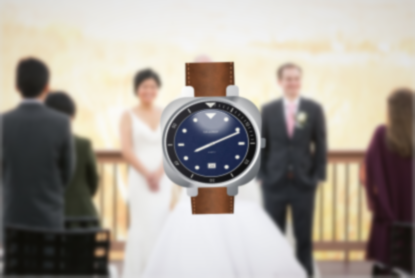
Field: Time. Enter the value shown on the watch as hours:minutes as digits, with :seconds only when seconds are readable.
8:11
